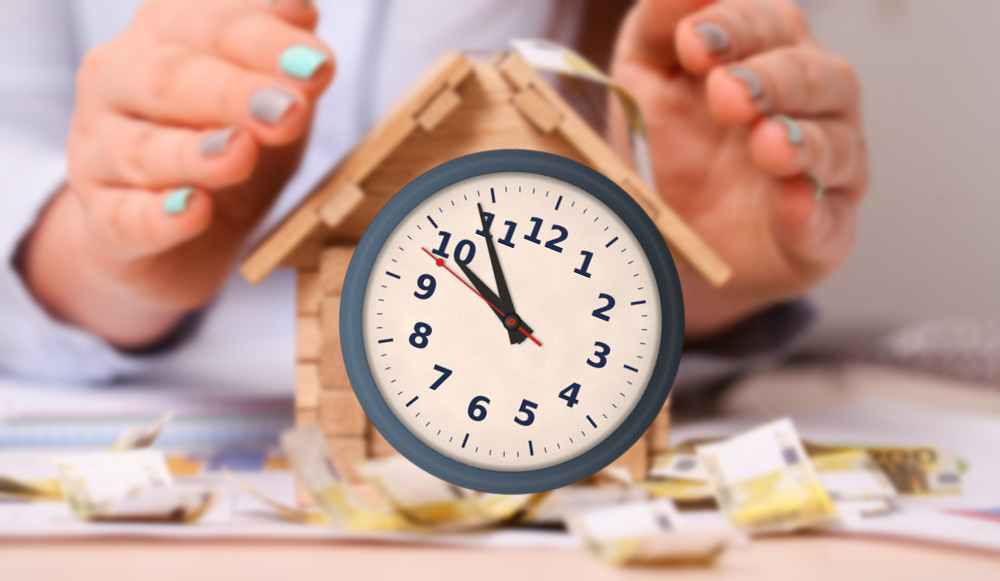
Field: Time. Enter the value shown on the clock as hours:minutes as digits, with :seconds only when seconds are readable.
9:53:48
